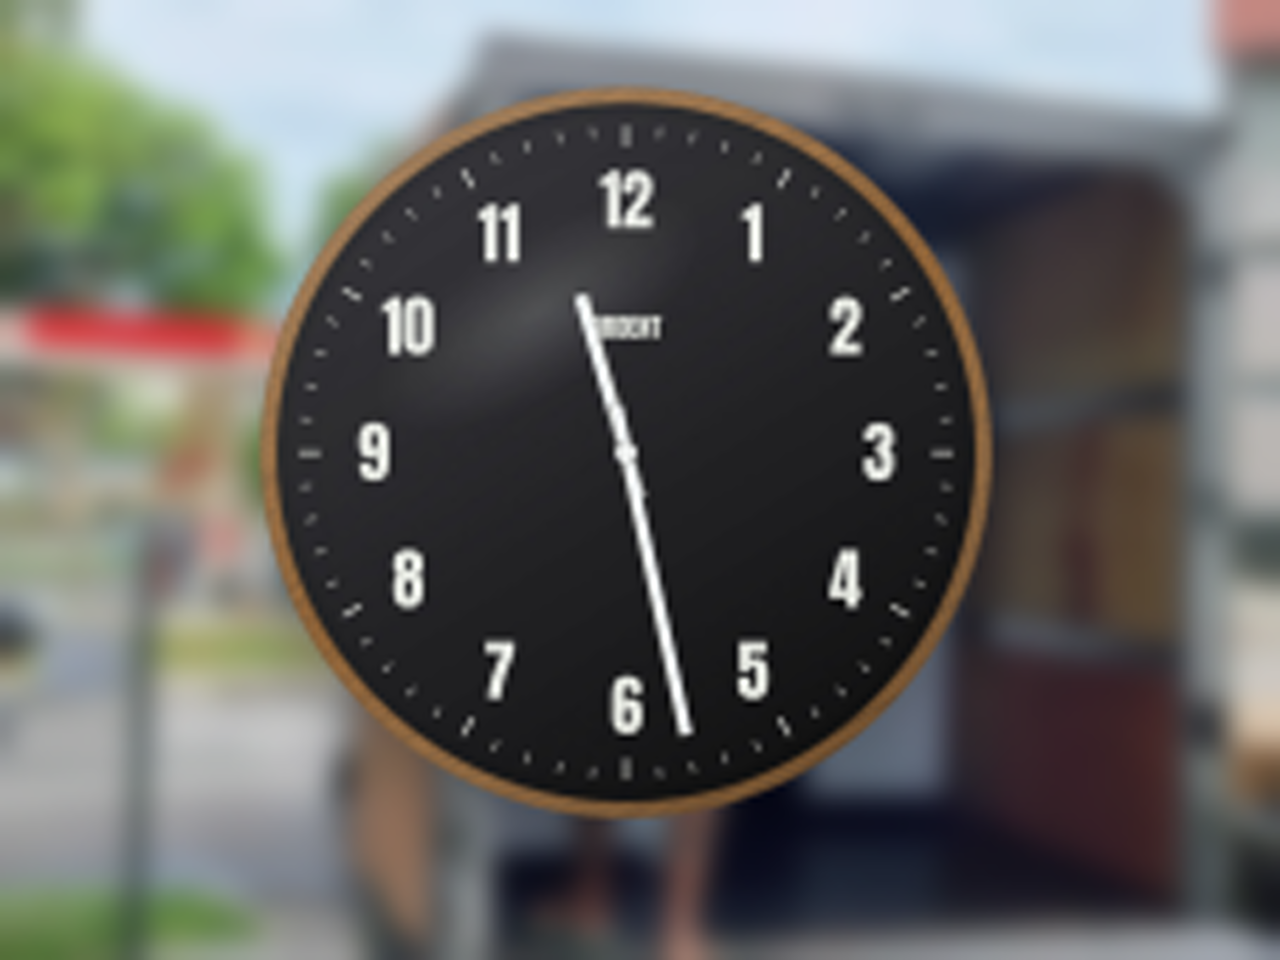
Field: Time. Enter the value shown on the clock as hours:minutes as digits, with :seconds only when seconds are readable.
11:28
